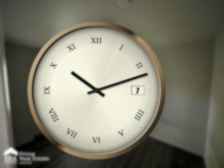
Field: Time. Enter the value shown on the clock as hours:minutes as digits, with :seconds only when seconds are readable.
10:12
